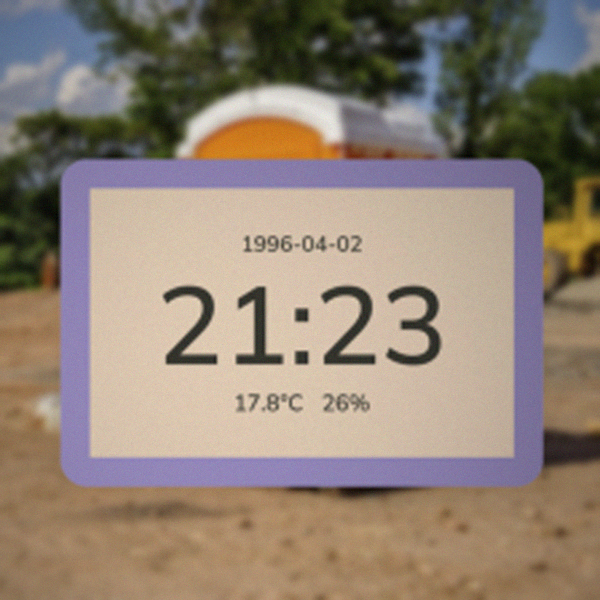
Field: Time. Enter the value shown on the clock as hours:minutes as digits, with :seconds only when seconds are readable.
21:23
